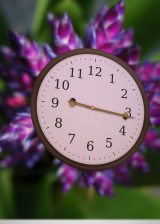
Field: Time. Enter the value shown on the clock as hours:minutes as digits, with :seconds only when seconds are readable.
9:16
